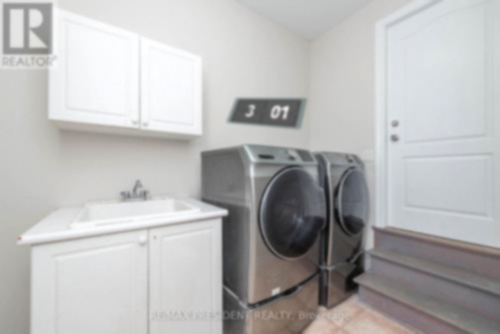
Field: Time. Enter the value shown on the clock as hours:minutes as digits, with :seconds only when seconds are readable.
3:01
